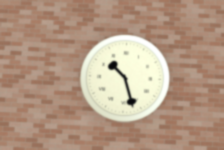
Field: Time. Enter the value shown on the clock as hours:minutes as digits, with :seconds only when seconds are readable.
10:27
